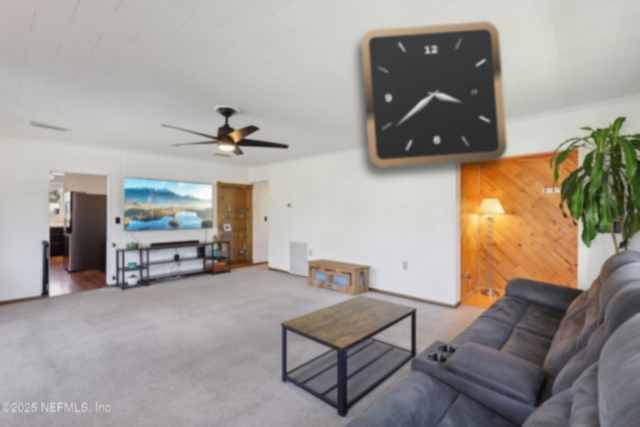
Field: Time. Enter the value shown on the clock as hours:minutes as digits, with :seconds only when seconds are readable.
3:39
